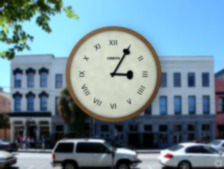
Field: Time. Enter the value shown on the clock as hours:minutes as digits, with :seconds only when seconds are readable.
3:05
